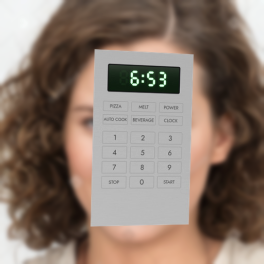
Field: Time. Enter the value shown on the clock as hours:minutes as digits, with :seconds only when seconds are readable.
6:53
